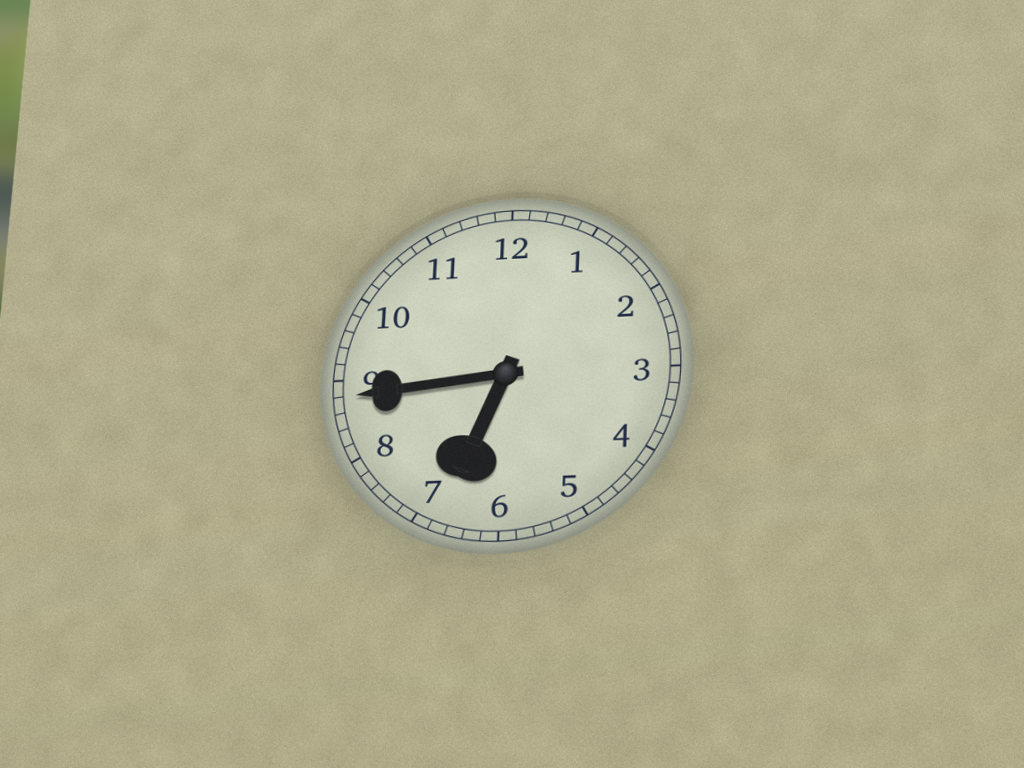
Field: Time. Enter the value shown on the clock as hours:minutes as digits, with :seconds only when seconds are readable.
6:44
